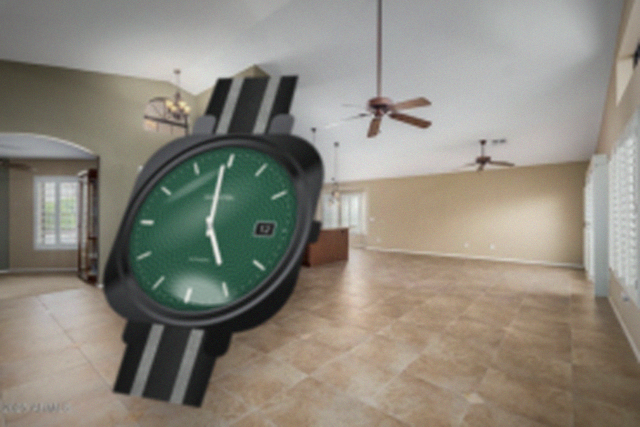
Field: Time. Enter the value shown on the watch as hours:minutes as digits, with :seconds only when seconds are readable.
4:59
